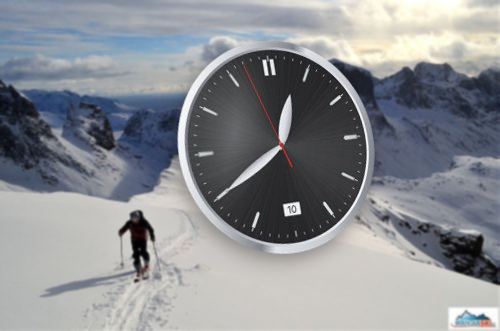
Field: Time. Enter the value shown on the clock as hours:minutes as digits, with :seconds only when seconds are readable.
12:39:57
